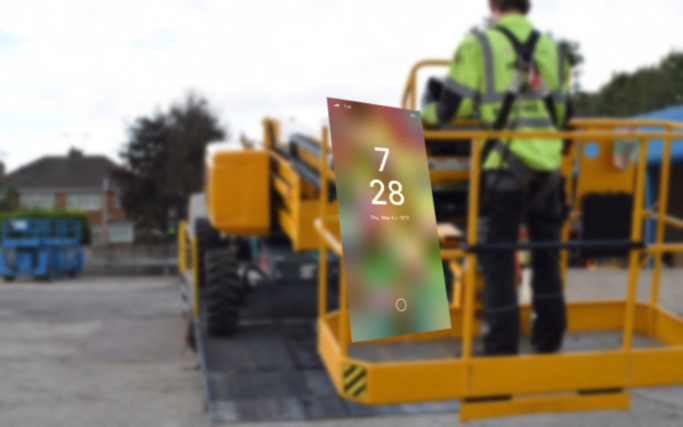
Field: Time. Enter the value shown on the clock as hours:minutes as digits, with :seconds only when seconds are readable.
7:28
